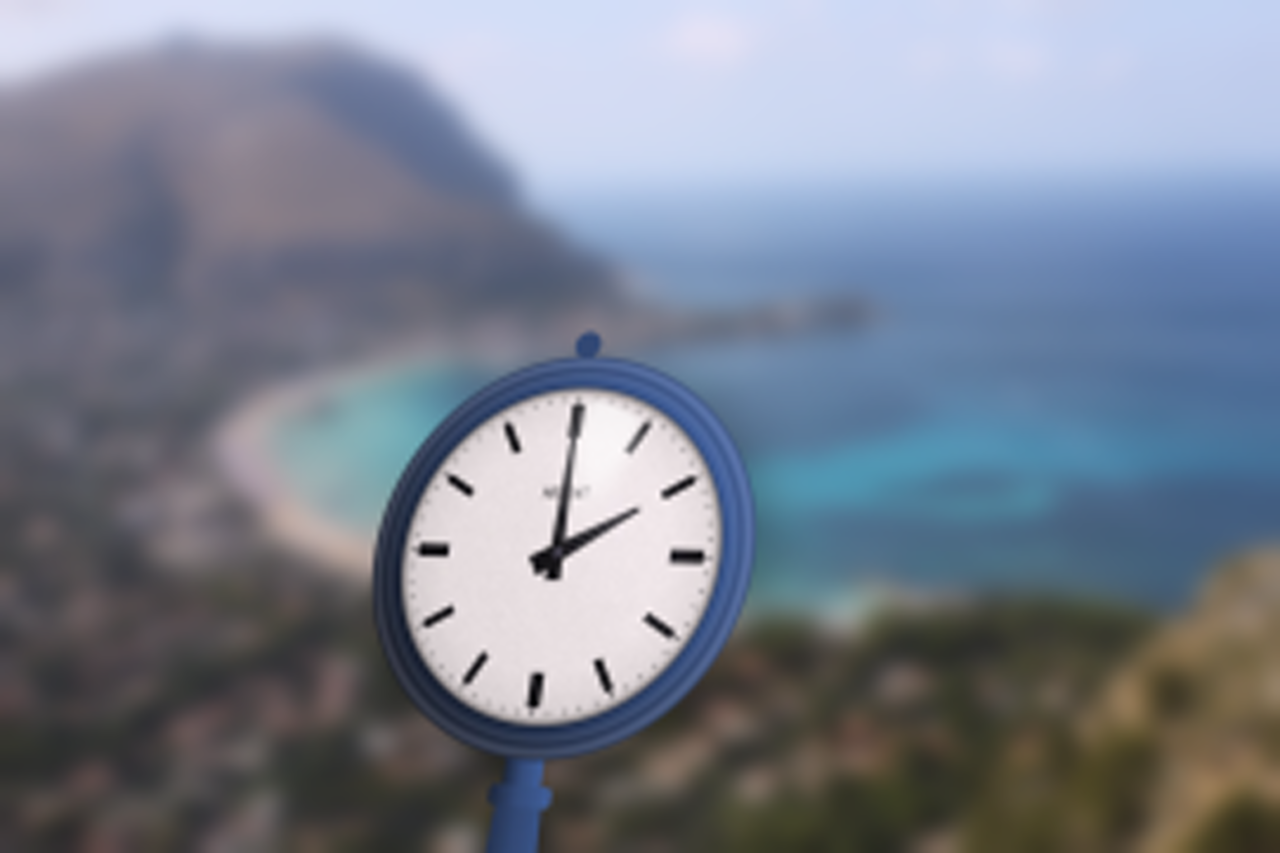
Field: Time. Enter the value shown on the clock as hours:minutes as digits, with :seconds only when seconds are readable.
2:00
